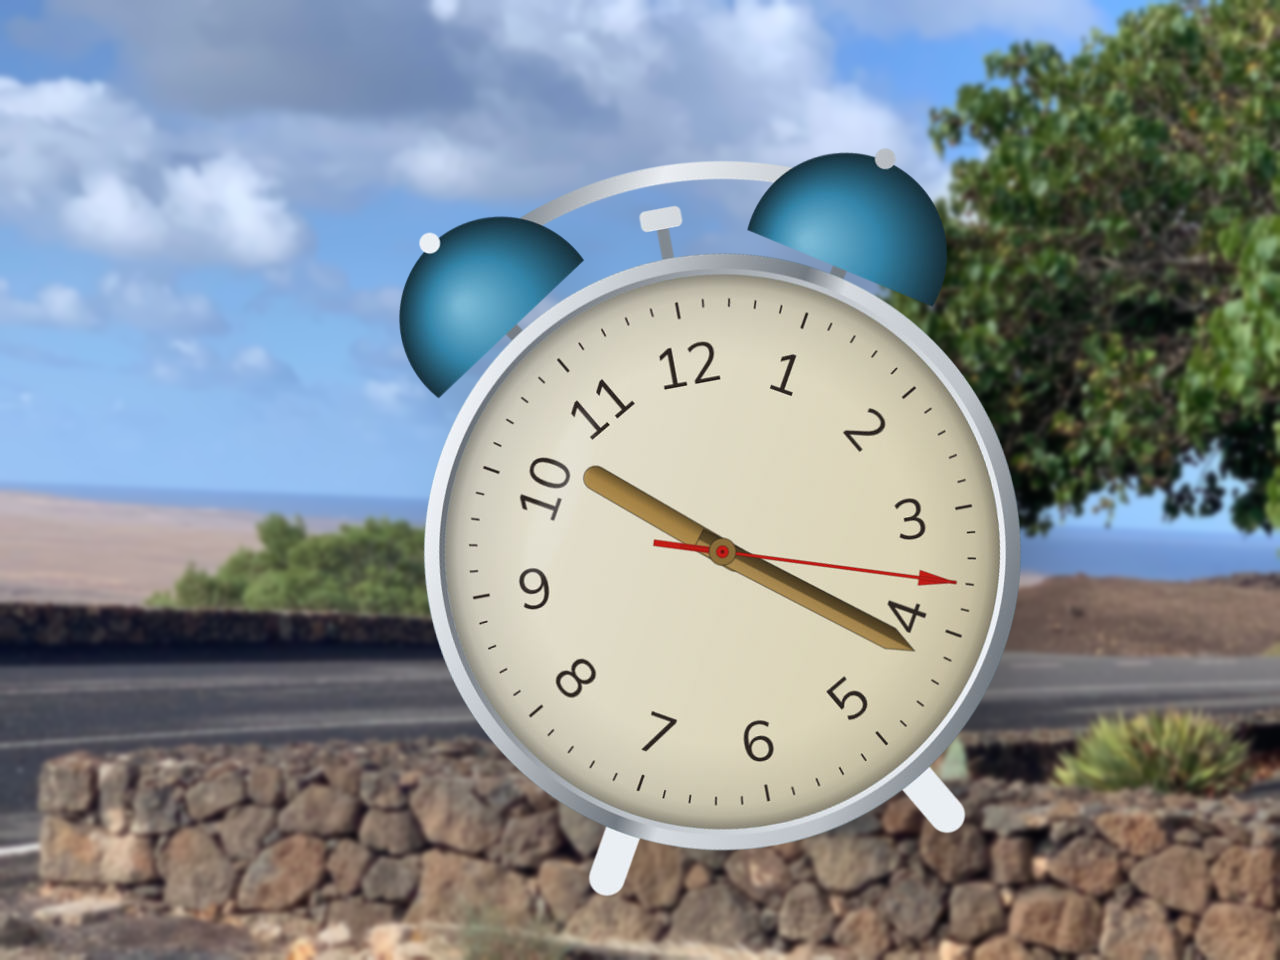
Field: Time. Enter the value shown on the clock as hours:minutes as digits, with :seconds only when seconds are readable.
10:21:18
